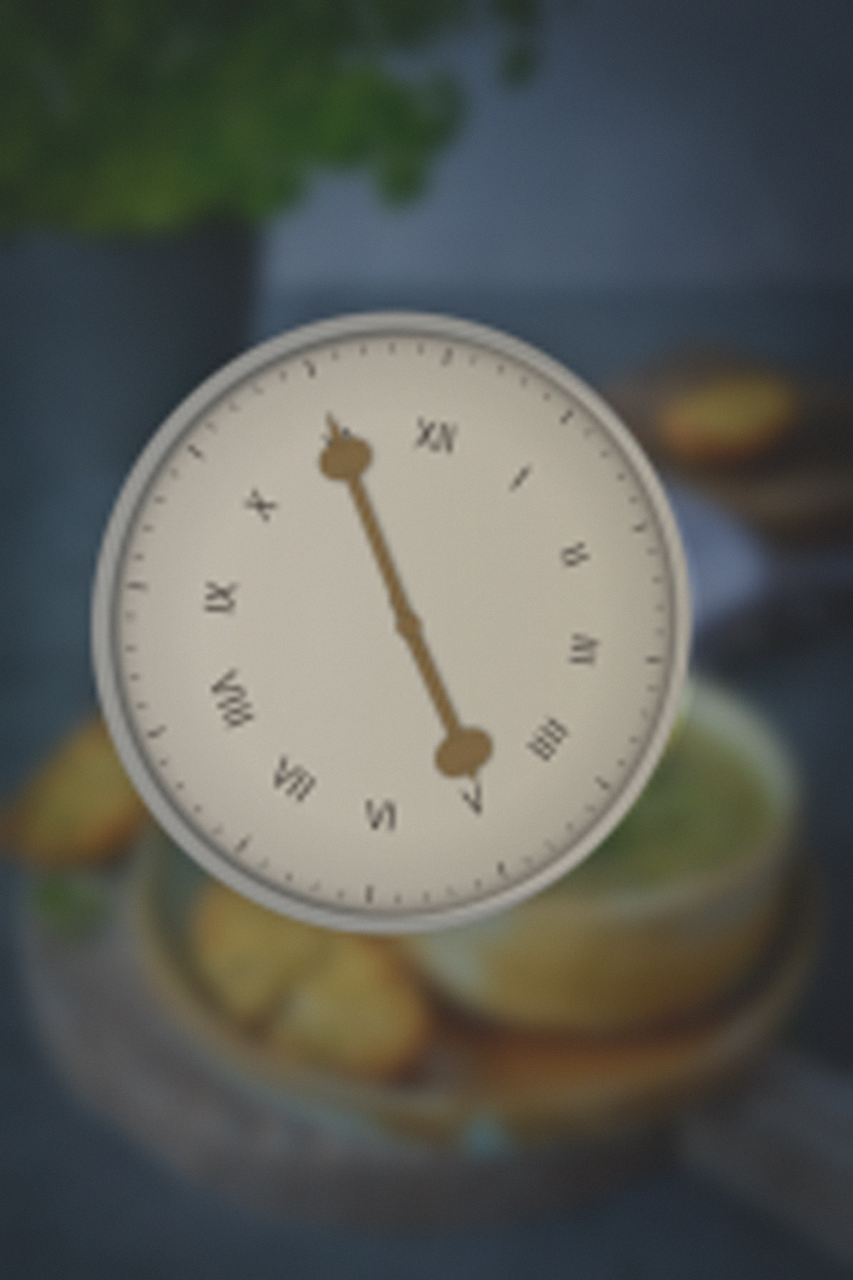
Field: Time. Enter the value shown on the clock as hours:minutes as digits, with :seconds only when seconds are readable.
4:55
